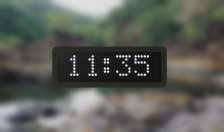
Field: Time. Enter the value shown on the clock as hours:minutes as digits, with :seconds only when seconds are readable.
11:35
